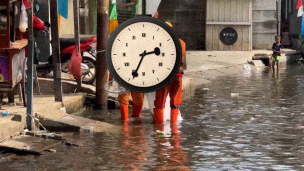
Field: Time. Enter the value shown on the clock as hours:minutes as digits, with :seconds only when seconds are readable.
2:34
